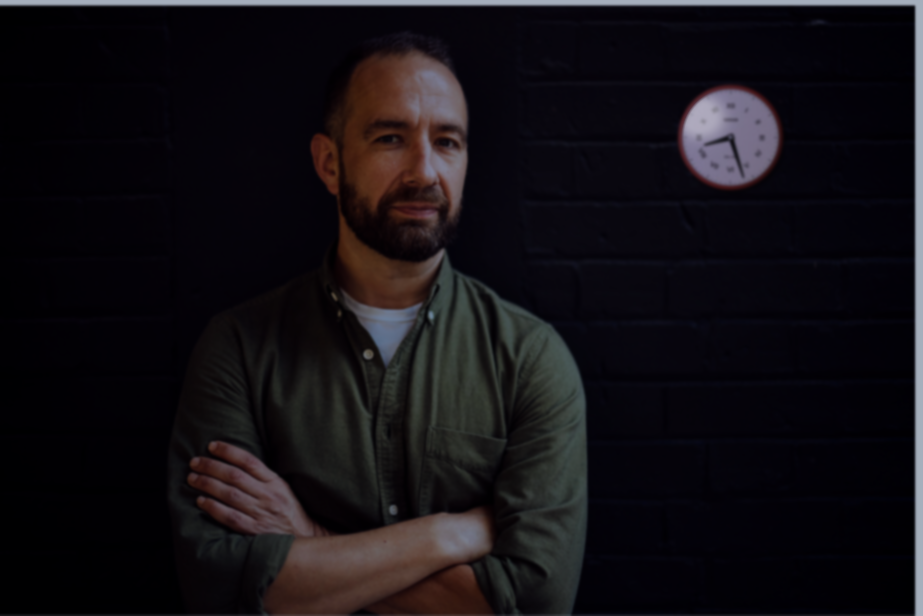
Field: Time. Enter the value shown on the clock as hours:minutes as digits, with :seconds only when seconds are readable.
8:27
